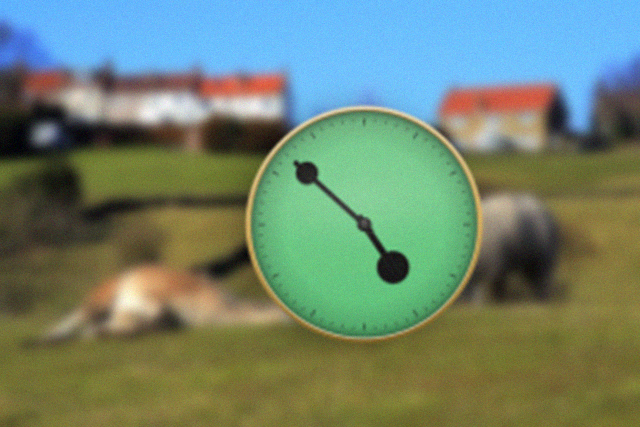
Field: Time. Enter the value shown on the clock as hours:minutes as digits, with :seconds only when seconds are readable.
4:52
